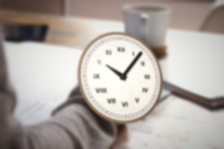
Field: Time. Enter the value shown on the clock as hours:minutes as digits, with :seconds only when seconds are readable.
10:07
